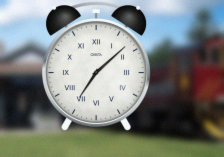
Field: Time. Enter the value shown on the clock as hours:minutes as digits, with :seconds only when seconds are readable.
7:08
